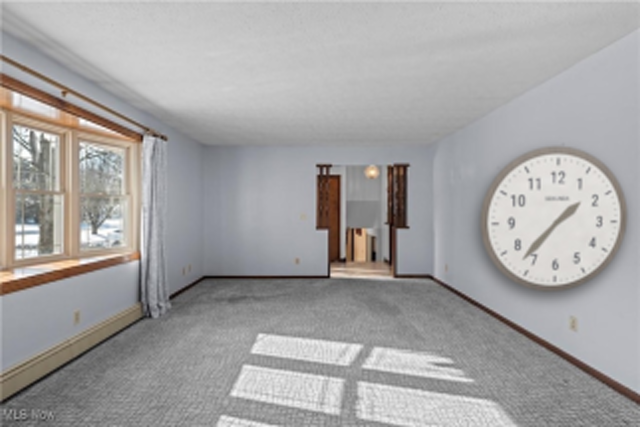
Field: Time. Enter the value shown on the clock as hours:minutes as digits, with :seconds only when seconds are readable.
1:37
